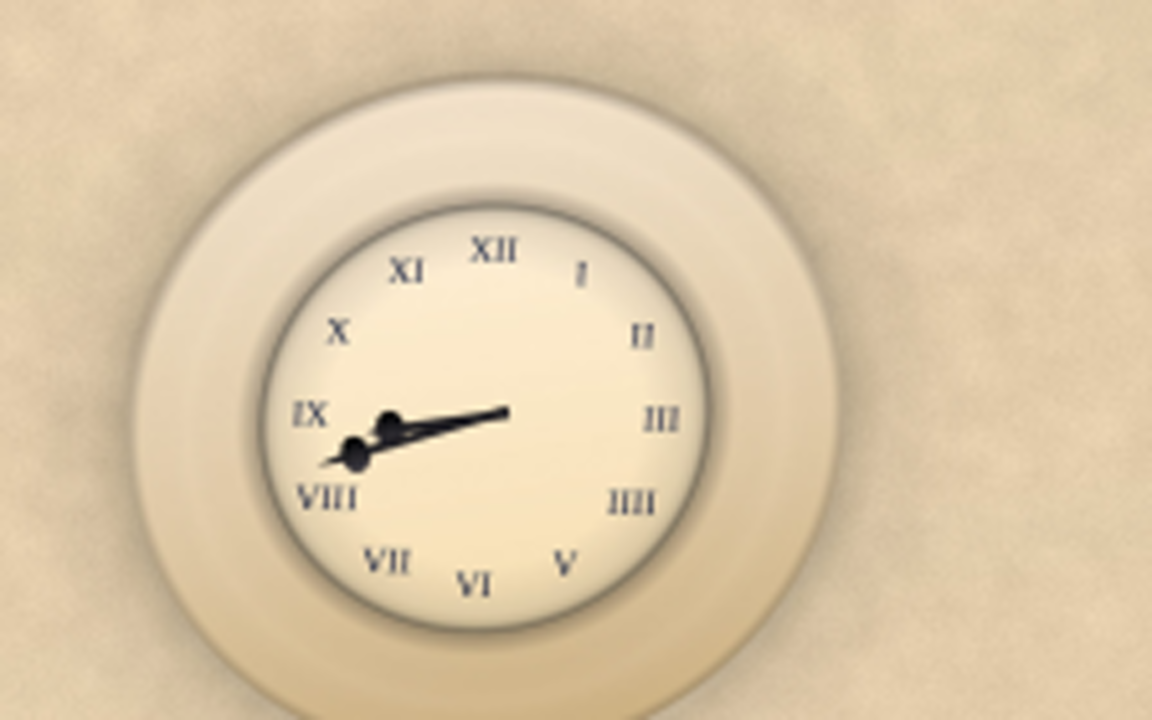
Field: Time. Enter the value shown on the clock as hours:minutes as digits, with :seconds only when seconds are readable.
8:42
